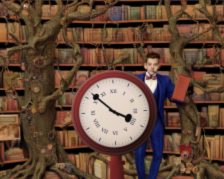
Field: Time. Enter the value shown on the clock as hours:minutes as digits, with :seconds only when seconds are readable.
3:52
